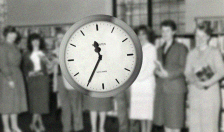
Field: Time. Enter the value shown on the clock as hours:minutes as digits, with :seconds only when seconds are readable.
11:35
